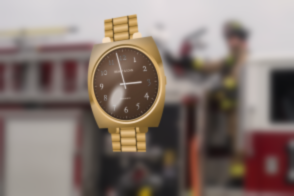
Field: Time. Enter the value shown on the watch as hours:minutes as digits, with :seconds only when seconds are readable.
2:58
